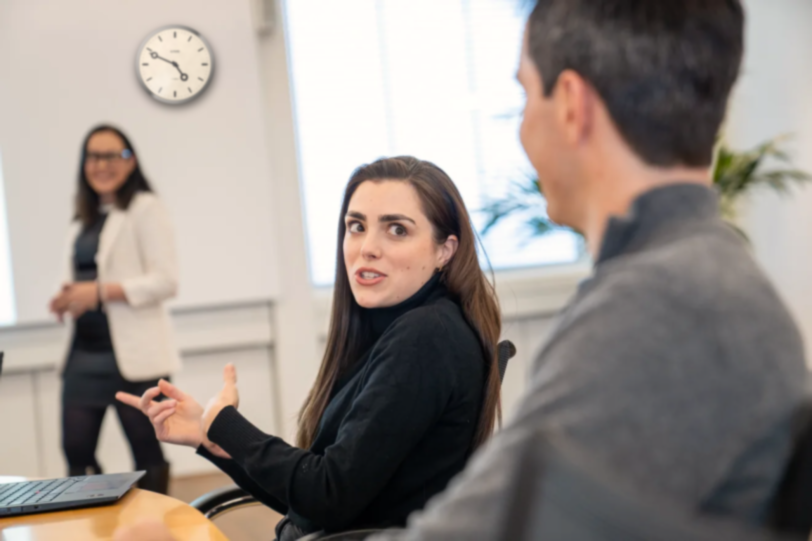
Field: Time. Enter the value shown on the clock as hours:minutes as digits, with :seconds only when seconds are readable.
4:49
